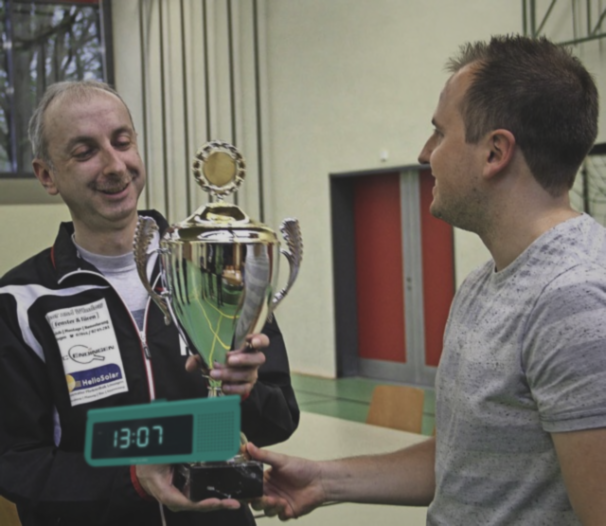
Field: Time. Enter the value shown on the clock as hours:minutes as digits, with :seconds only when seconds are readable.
13:07
